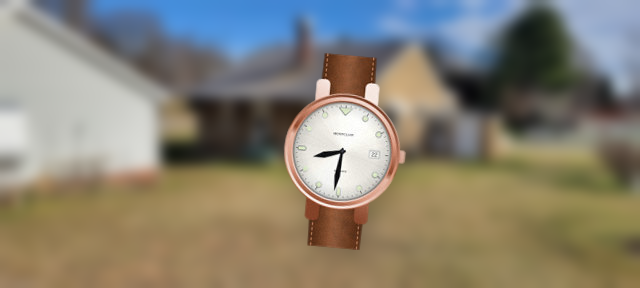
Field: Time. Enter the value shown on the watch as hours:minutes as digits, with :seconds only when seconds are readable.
8:31
